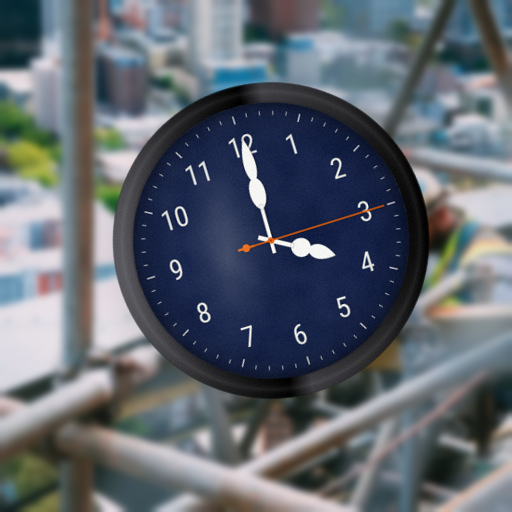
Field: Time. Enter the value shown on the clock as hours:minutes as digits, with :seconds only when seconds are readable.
4:00:15
